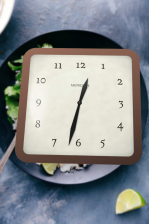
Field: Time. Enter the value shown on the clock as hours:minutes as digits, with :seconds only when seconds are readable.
12:32
